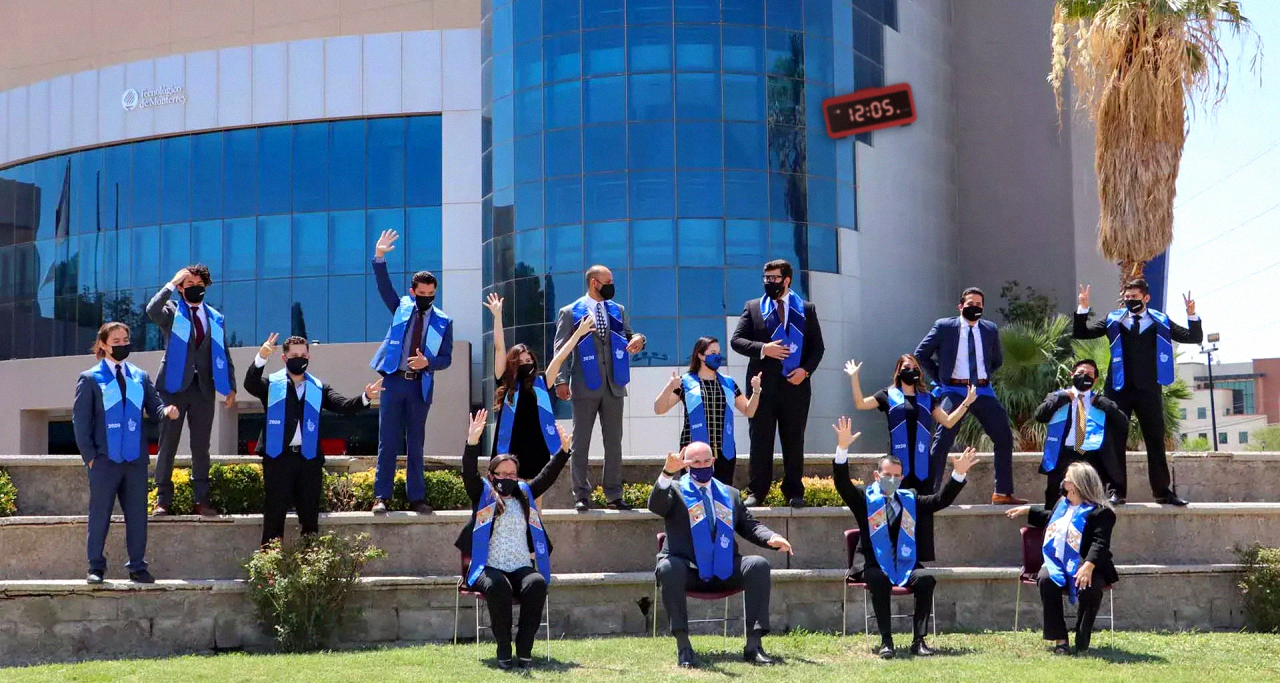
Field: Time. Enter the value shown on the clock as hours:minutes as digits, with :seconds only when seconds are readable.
12:05
